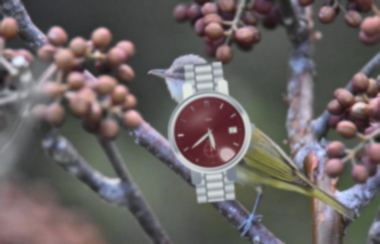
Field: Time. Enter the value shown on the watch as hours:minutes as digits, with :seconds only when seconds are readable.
5:39
